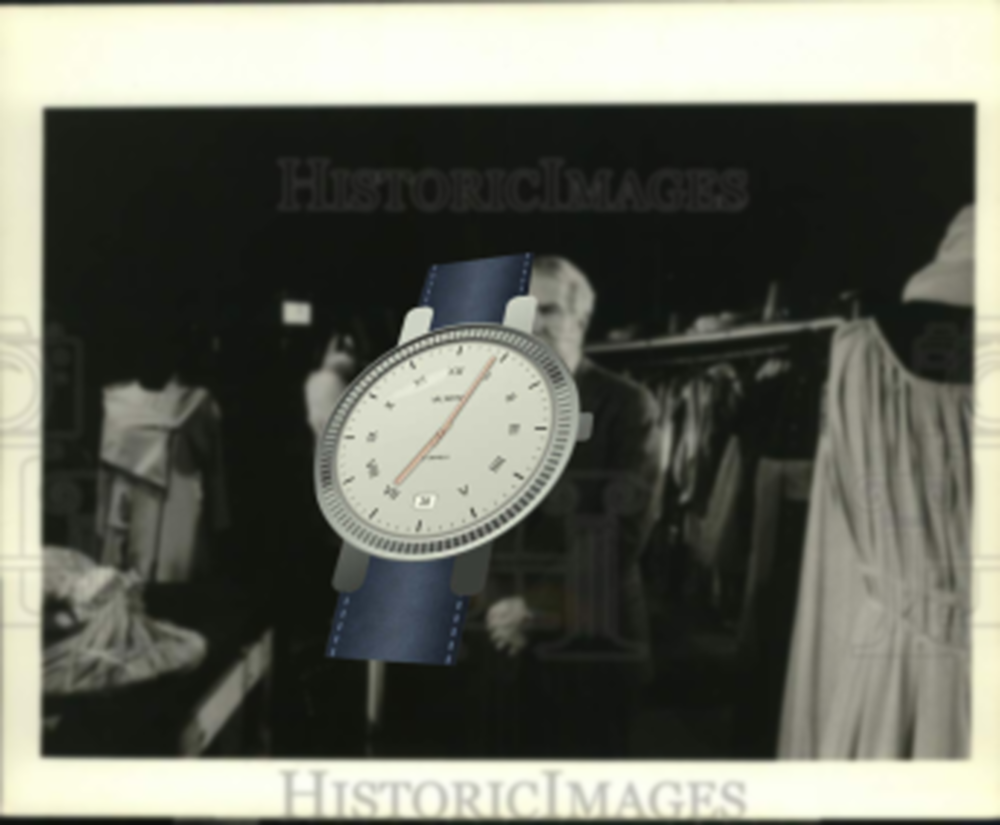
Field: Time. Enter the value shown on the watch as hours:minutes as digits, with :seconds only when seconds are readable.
7:04
